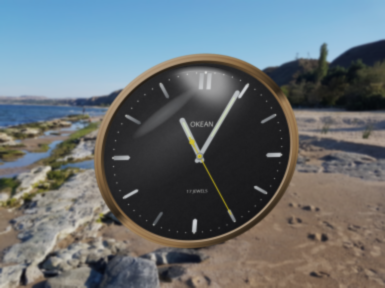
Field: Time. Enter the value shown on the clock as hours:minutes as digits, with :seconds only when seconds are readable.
11:04:25
